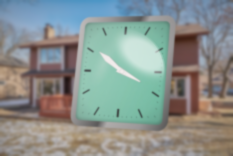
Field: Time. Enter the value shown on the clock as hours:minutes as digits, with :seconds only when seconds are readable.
3:51
